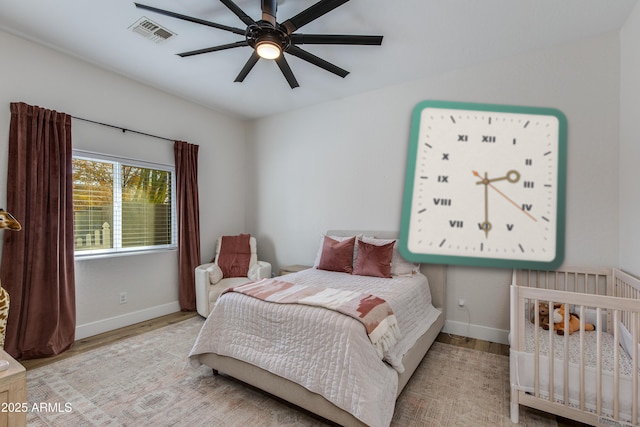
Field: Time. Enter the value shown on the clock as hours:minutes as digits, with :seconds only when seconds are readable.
2:29:21
